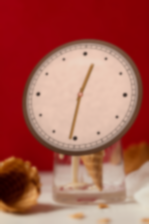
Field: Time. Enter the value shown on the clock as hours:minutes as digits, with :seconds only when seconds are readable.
12:31
